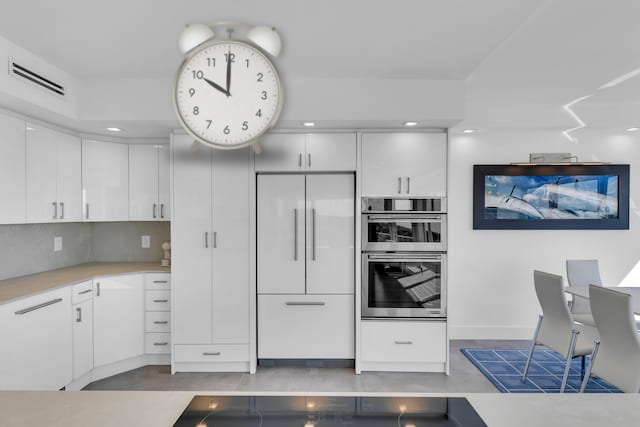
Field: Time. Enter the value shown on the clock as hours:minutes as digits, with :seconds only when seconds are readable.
10:00
